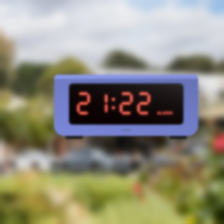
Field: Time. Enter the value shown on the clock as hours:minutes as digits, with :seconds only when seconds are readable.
21:22
